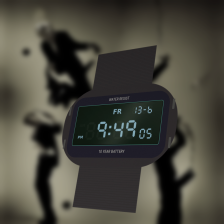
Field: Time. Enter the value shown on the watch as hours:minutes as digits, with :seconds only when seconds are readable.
9:49:05
